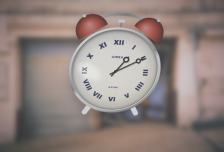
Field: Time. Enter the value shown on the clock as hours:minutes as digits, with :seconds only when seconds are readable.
1:10
